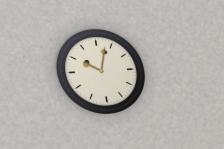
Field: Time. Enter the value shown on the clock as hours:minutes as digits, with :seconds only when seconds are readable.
10:03
